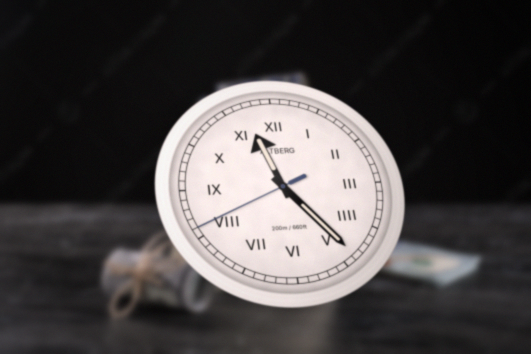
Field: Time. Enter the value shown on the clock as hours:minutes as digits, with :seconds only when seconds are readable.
11:23:41
